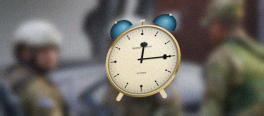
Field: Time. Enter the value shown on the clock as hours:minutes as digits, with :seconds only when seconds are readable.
12:15
